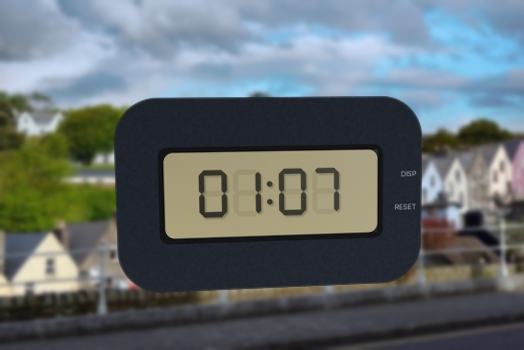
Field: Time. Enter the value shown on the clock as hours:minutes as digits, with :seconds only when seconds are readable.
1:07
